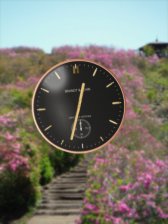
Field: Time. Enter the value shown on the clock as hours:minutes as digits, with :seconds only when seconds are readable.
12:33
